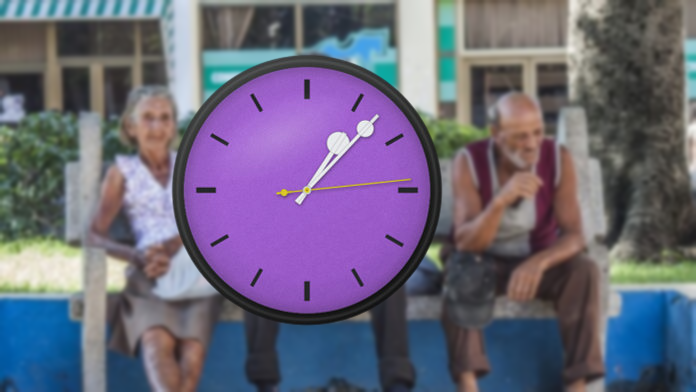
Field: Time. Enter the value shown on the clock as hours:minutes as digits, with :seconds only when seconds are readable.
1:07:14
